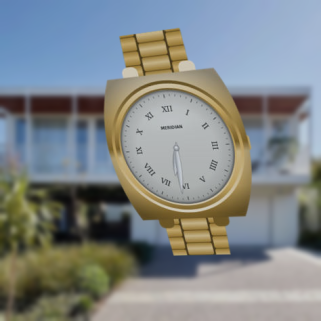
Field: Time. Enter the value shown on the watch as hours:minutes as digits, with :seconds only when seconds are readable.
6:31
